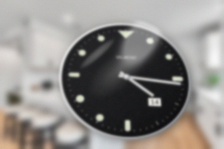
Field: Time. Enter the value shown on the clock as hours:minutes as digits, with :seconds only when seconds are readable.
4:16
